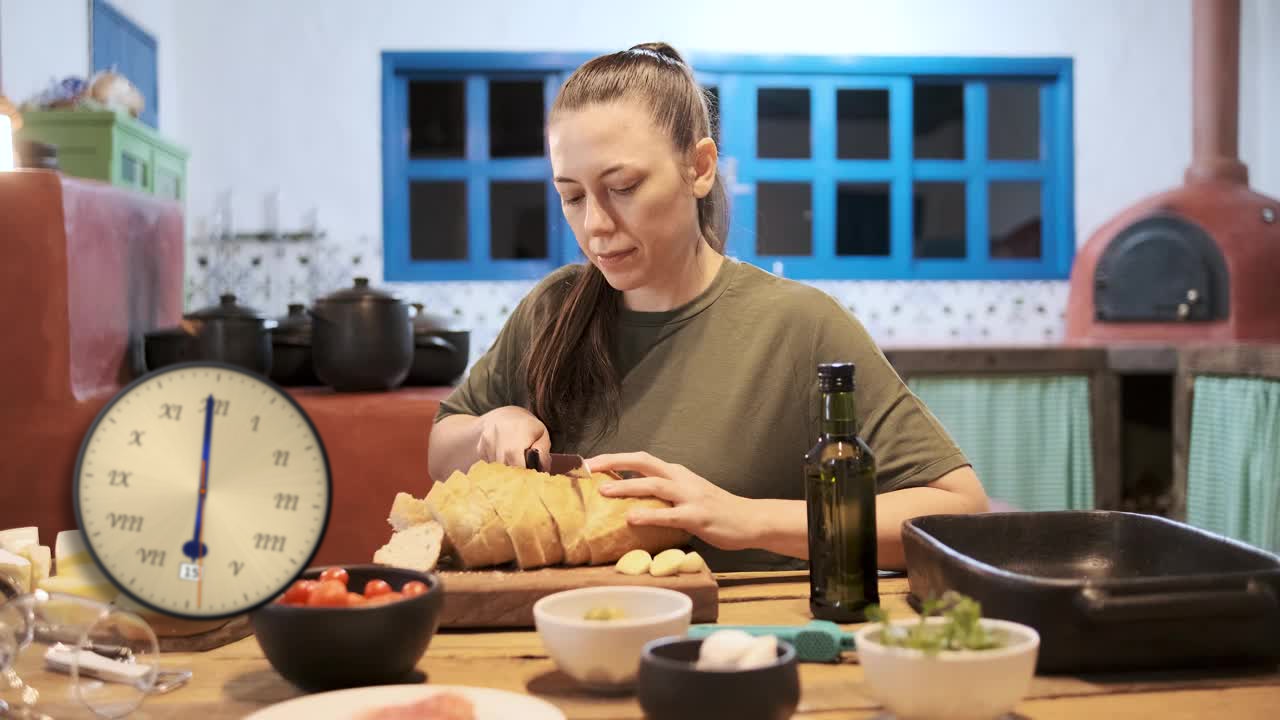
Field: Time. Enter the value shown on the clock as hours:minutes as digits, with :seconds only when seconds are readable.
5:59:29
